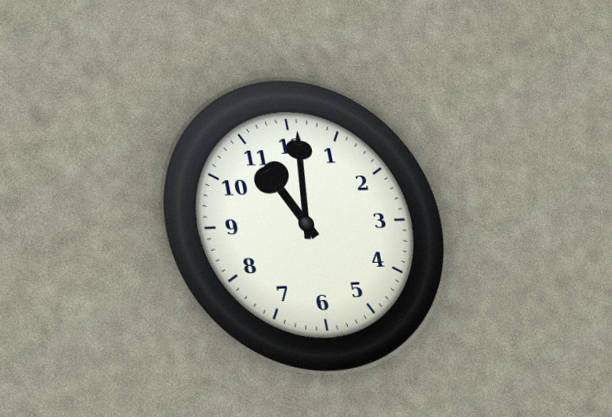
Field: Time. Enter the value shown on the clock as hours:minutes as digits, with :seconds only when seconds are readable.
11:01
